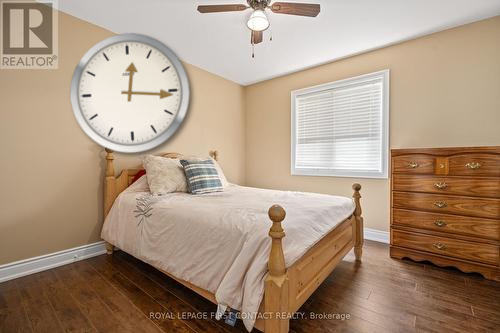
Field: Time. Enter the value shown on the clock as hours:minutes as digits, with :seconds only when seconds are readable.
12:16
